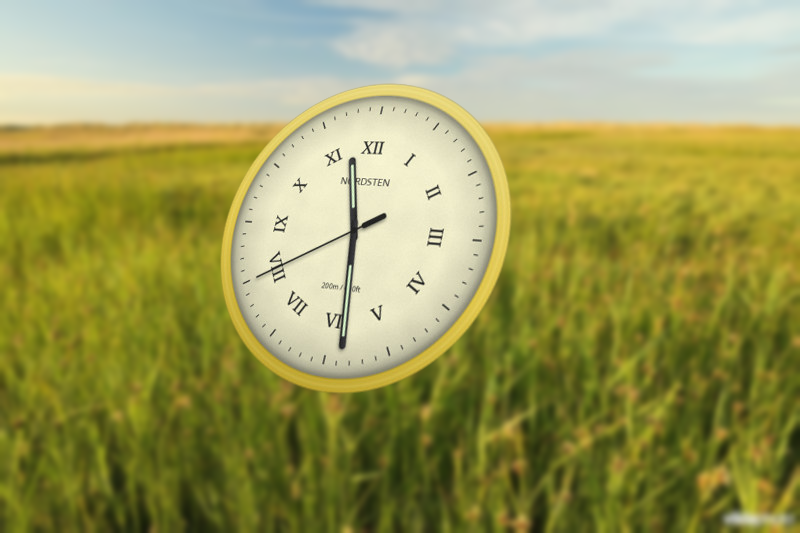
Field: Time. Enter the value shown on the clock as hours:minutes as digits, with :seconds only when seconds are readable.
11:28:40
